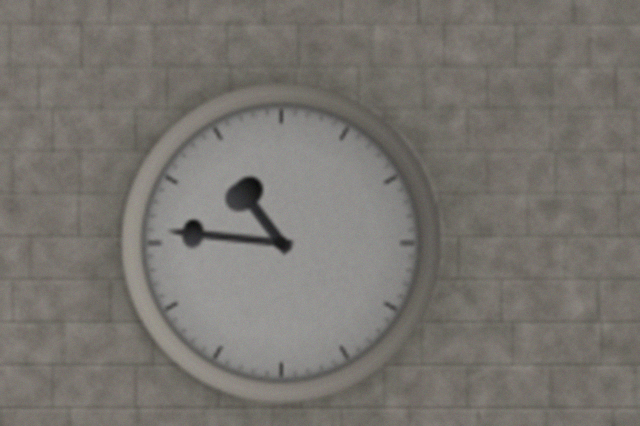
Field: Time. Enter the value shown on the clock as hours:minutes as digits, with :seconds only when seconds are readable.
10:46
